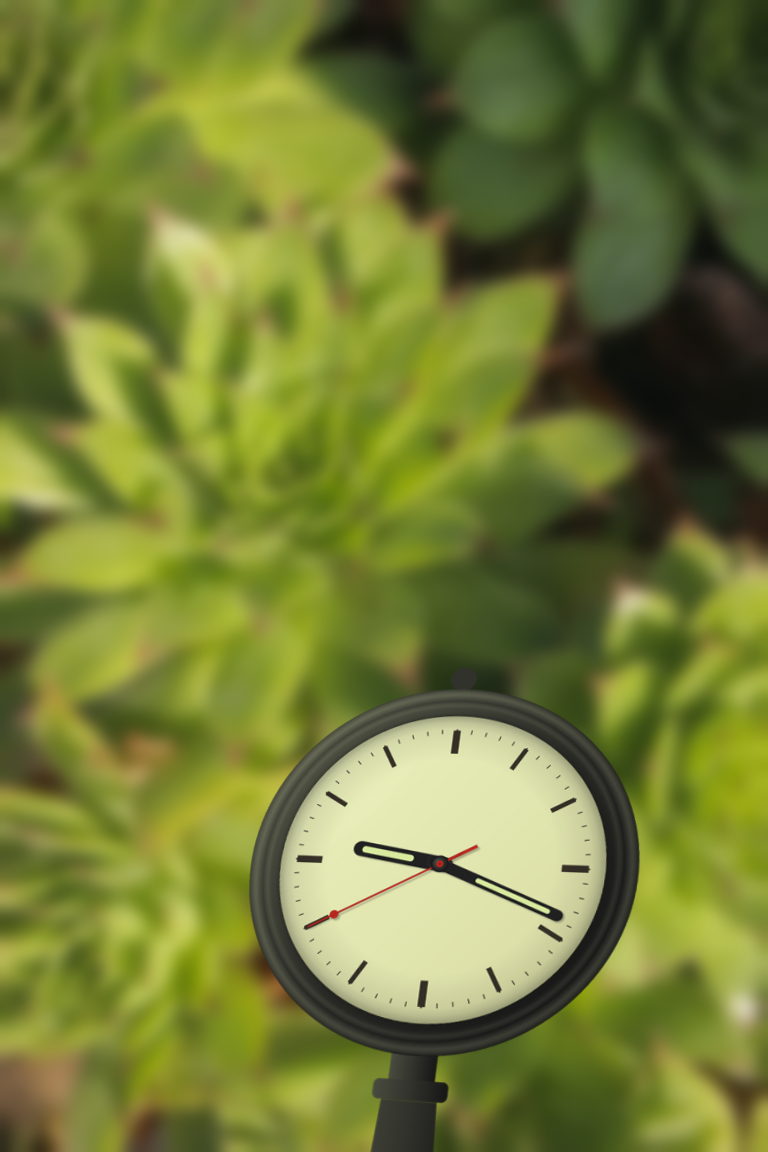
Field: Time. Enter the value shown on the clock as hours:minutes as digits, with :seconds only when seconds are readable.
9:18:40
